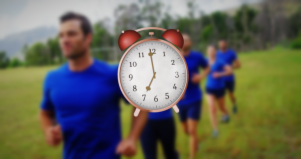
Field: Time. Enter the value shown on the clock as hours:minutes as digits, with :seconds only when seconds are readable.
6:59
